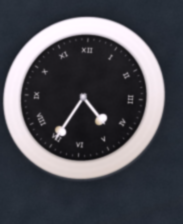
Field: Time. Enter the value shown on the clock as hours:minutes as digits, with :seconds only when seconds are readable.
4:35
